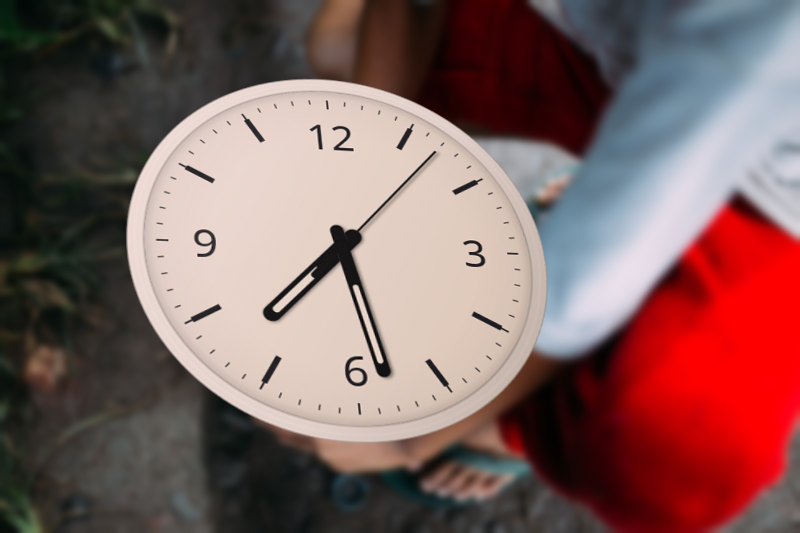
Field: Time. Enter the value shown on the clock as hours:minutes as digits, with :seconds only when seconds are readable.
7:28:07
